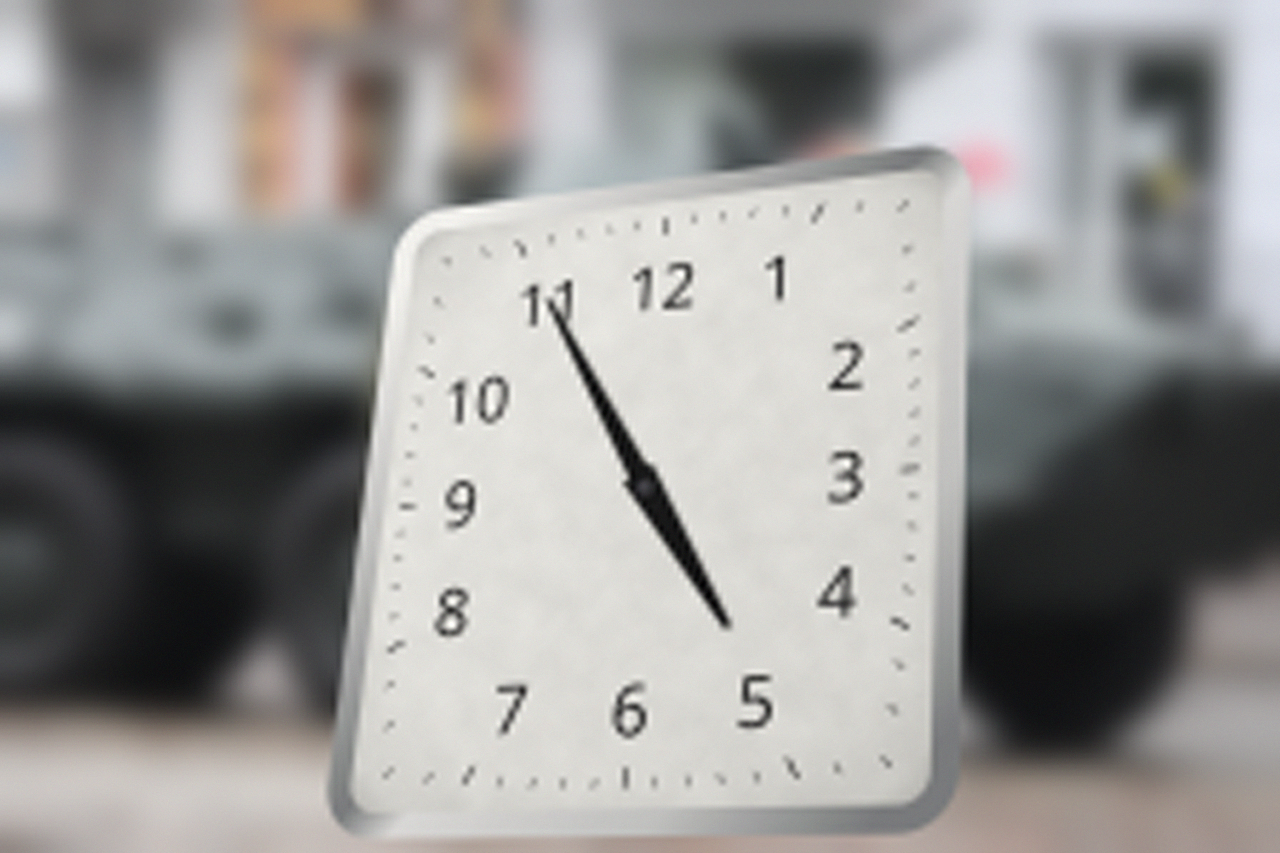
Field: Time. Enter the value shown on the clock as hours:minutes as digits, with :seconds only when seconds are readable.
4:55
